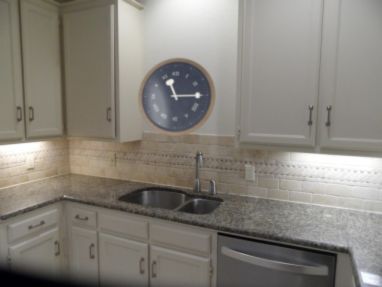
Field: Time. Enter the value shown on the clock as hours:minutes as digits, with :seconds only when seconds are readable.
11:15
